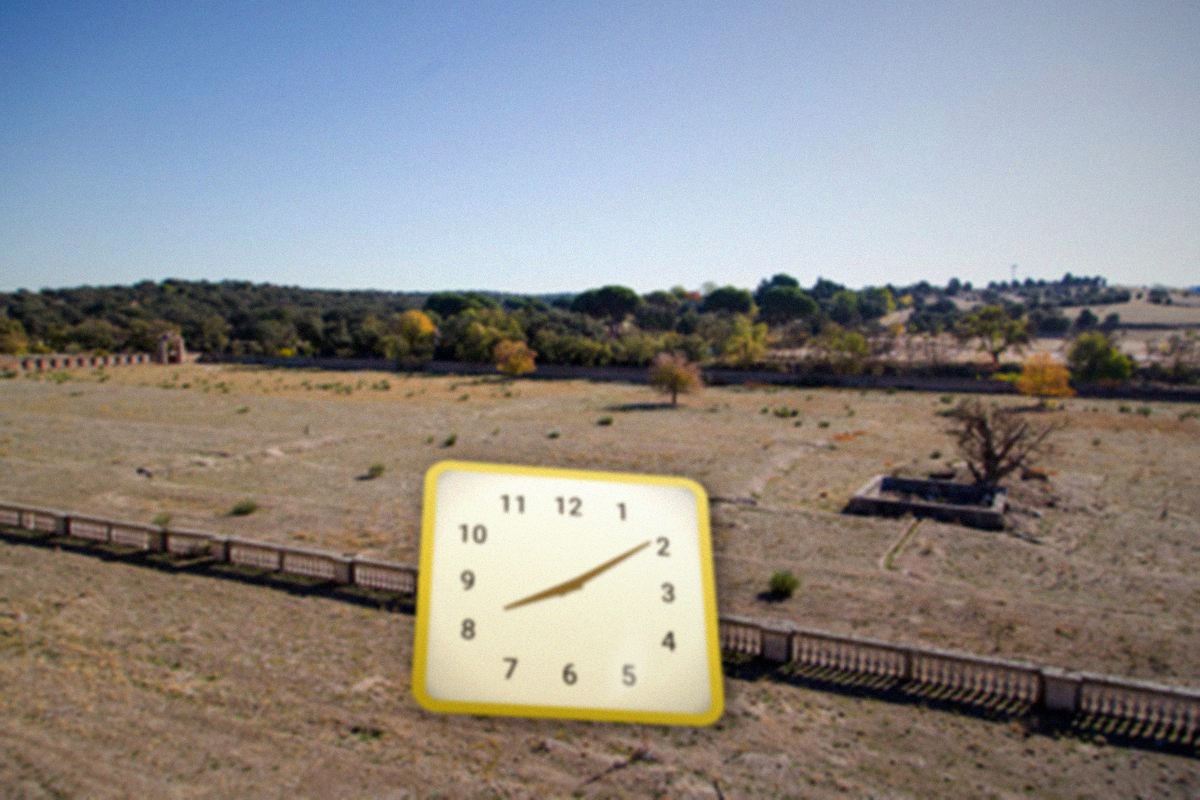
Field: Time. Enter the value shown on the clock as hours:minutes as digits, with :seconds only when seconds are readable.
8:09
